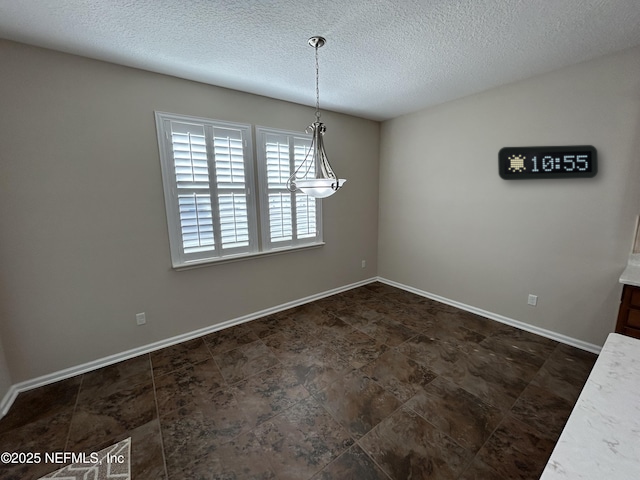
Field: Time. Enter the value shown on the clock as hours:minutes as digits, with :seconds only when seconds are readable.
10:55
